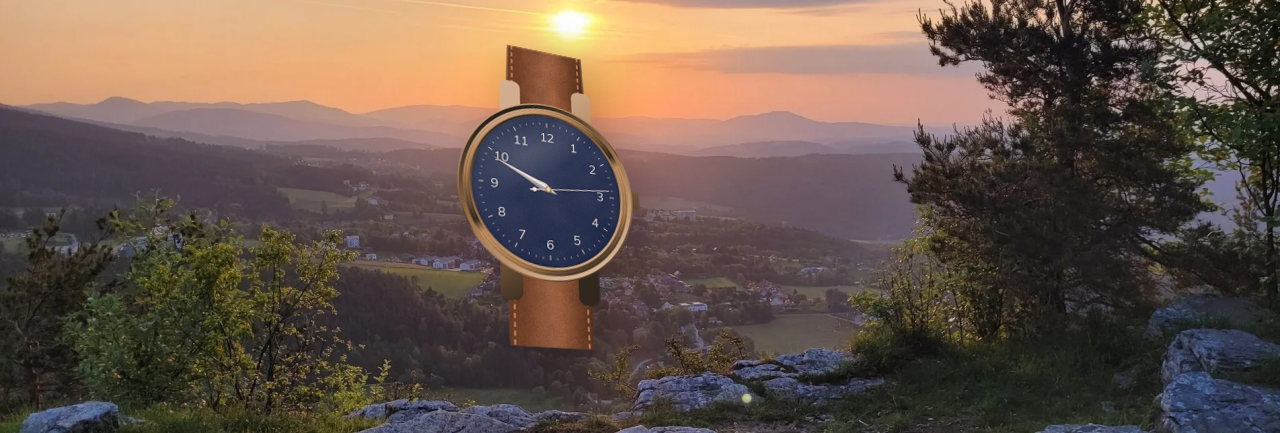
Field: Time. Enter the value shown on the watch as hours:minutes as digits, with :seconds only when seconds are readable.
9:49:14
